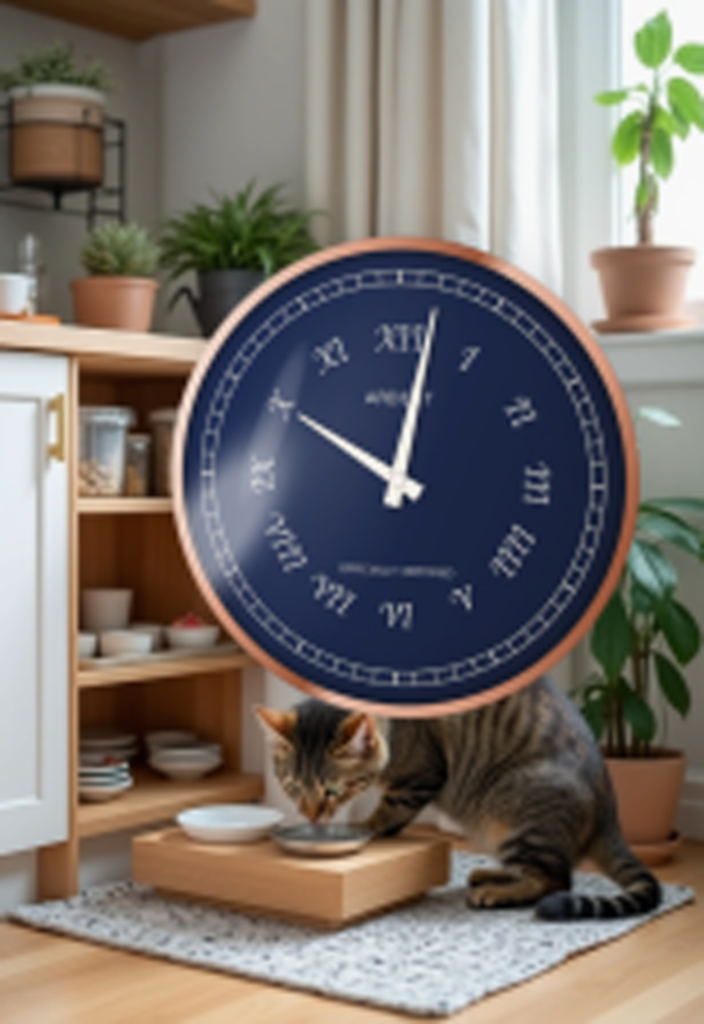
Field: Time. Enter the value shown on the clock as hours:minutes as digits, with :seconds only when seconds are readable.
10:02
